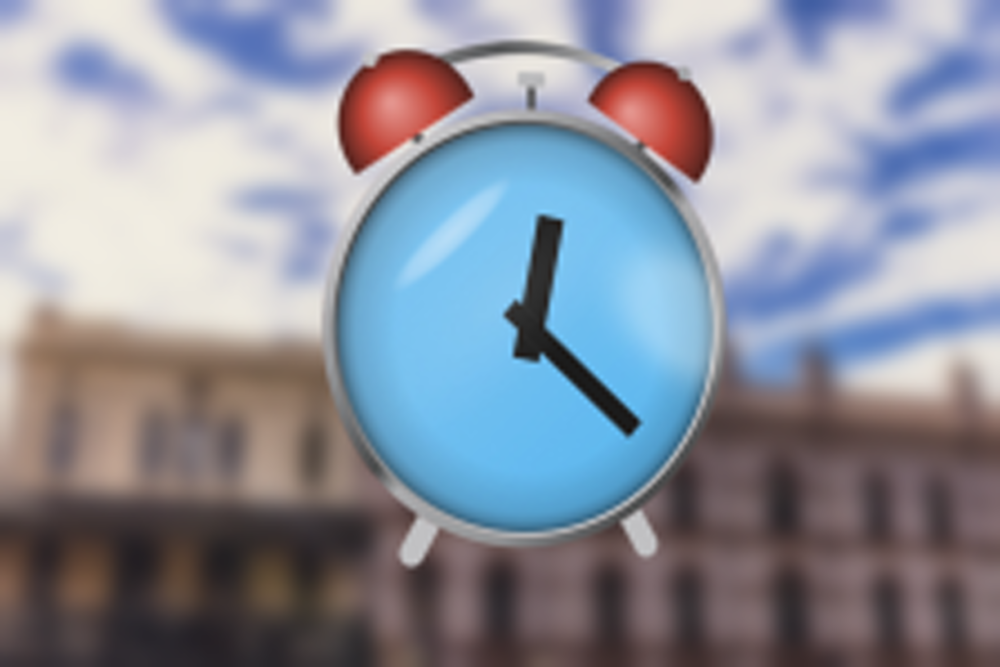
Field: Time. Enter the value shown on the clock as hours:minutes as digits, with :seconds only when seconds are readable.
12:22
